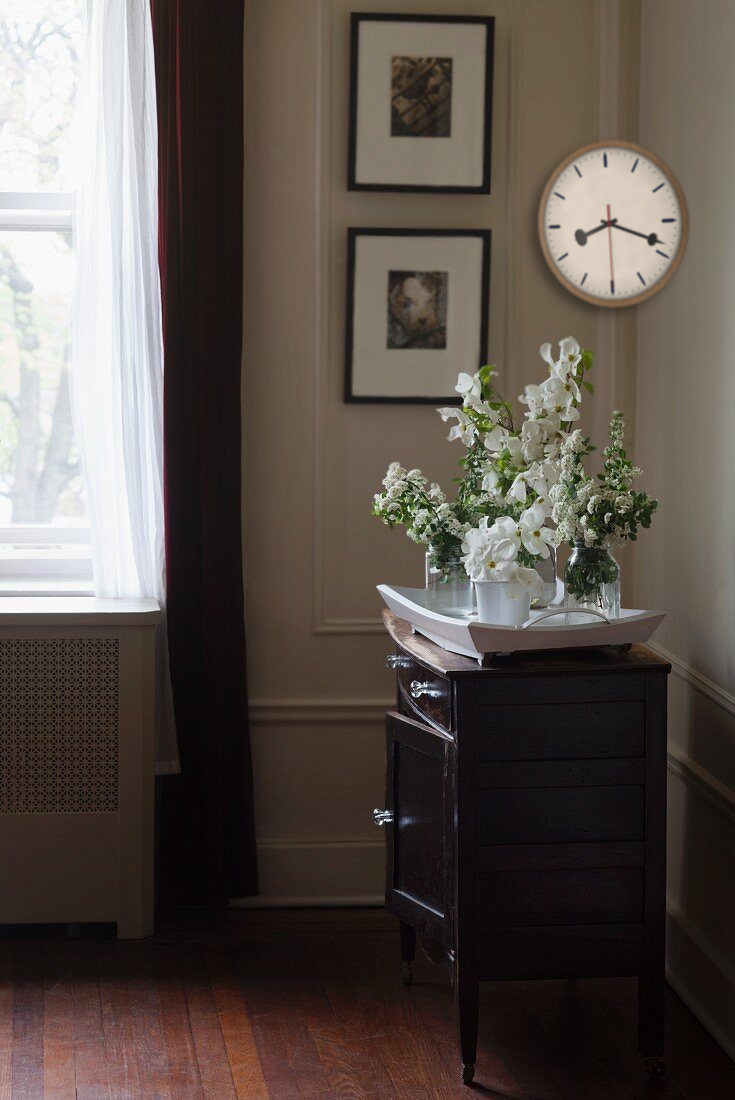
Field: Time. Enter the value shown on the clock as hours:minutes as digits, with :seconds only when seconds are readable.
8:18:30
